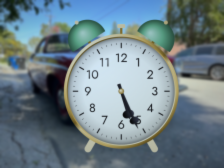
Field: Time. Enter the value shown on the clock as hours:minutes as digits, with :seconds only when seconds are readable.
5:26
